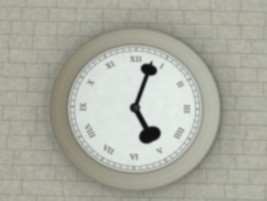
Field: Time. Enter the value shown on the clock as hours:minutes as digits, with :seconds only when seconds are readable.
5:03
